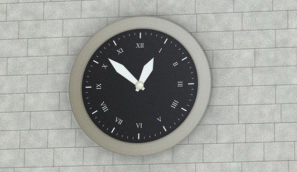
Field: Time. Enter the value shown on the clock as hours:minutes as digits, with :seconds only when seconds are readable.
12:52
